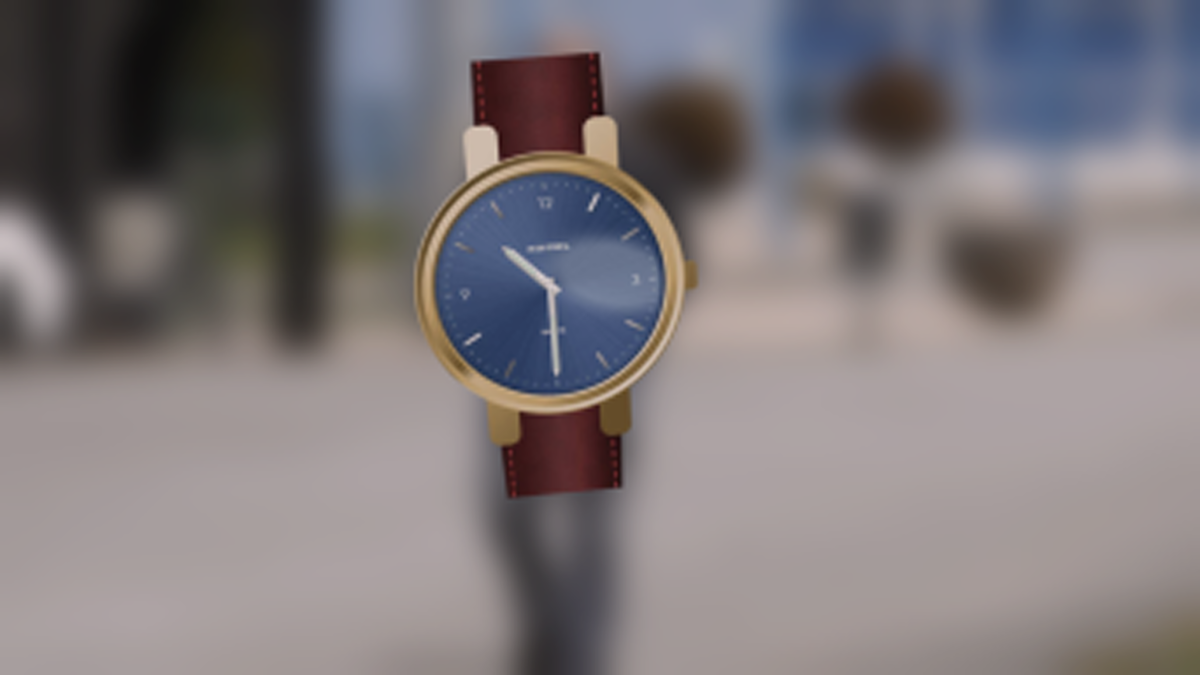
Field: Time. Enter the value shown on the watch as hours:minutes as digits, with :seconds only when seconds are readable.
10:30
